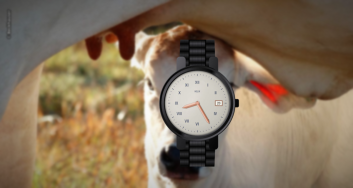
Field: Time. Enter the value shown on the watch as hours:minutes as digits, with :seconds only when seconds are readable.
8:25
